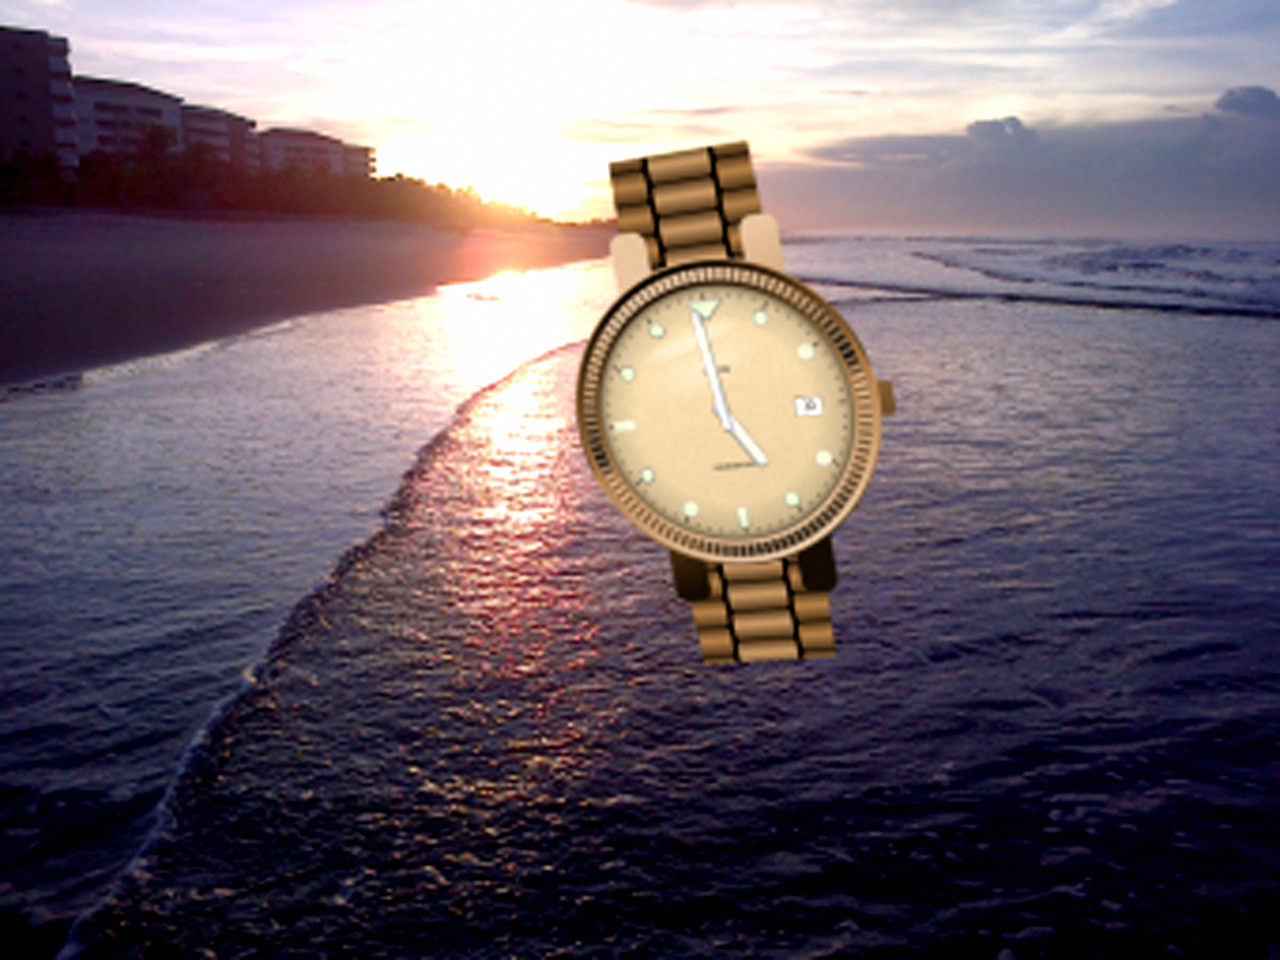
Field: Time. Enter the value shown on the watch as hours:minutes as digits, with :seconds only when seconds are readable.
4:59
